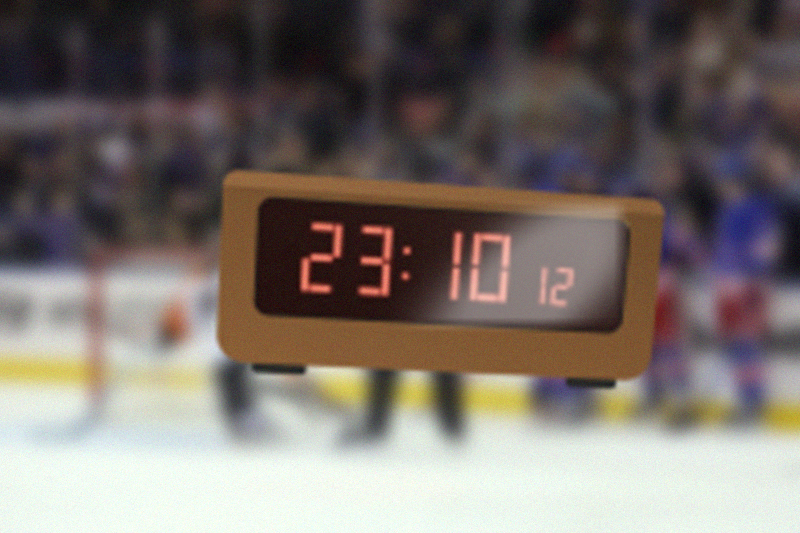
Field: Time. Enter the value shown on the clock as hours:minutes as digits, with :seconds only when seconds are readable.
23:10:12
